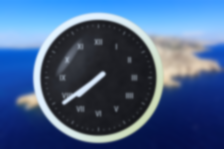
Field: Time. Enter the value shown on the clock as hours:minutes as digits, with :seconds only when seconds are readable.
7:39
